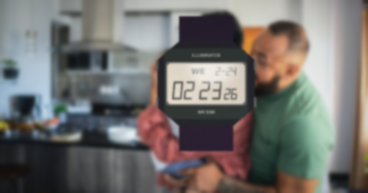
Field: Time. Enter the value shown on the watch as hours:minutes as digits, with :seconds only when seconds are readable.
2:23:26
